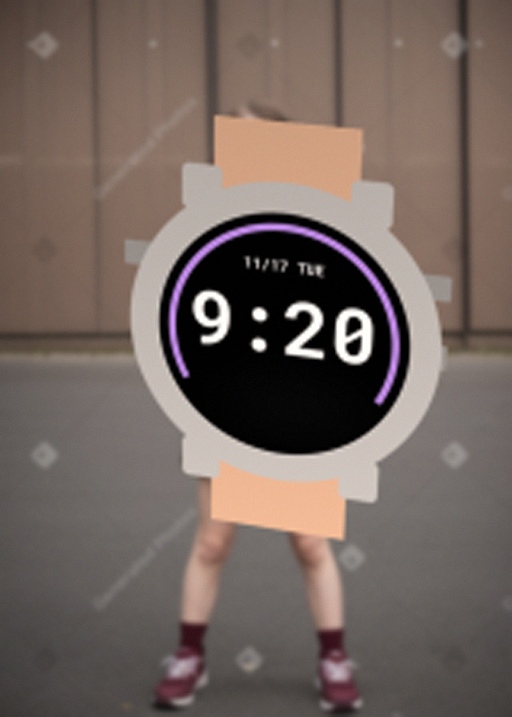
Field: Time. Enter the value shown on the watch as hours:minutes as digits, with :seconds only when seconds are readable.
9:20
